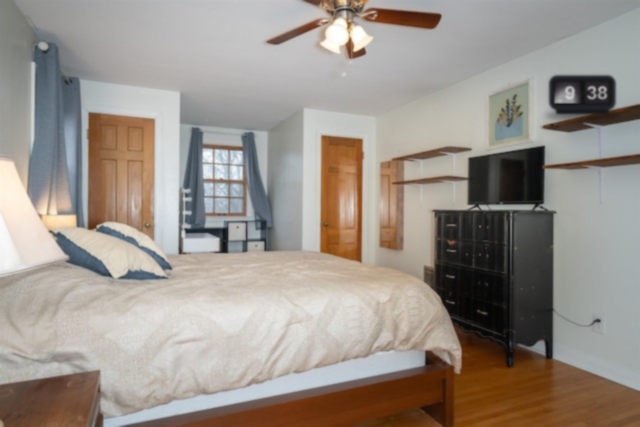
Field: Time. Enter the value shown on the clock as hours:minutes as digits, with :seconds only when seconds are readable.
9:38
